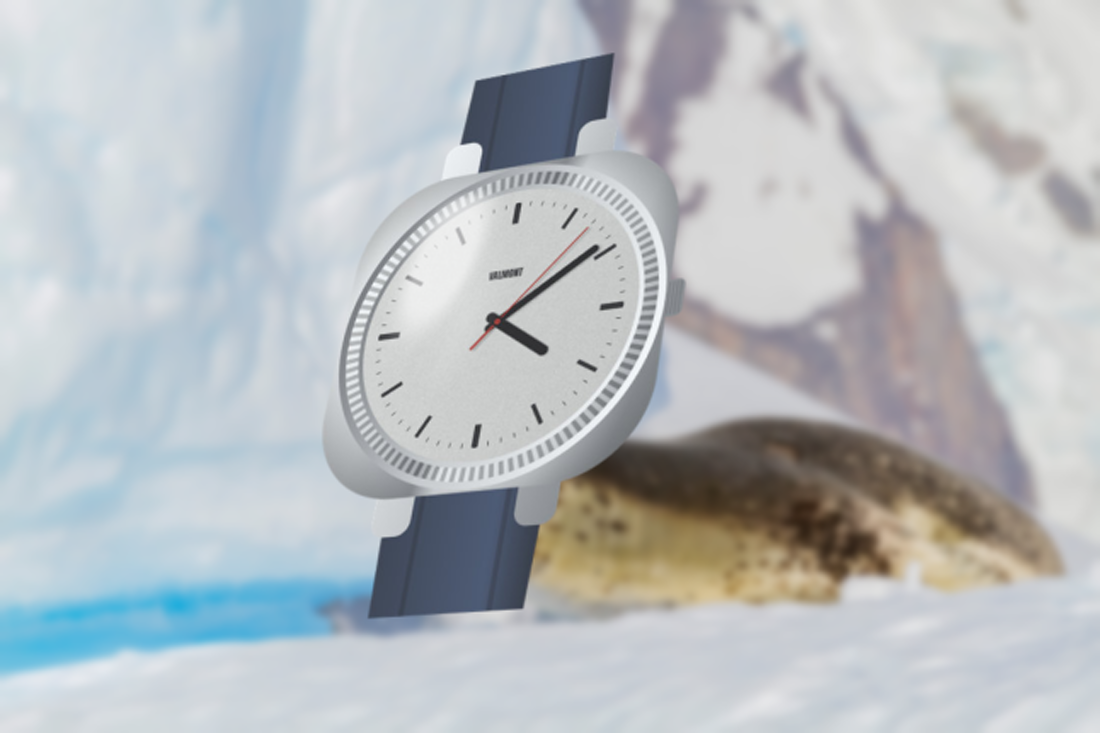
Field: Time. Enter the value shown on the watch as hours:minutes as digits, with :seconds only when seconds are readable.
4:09:07
